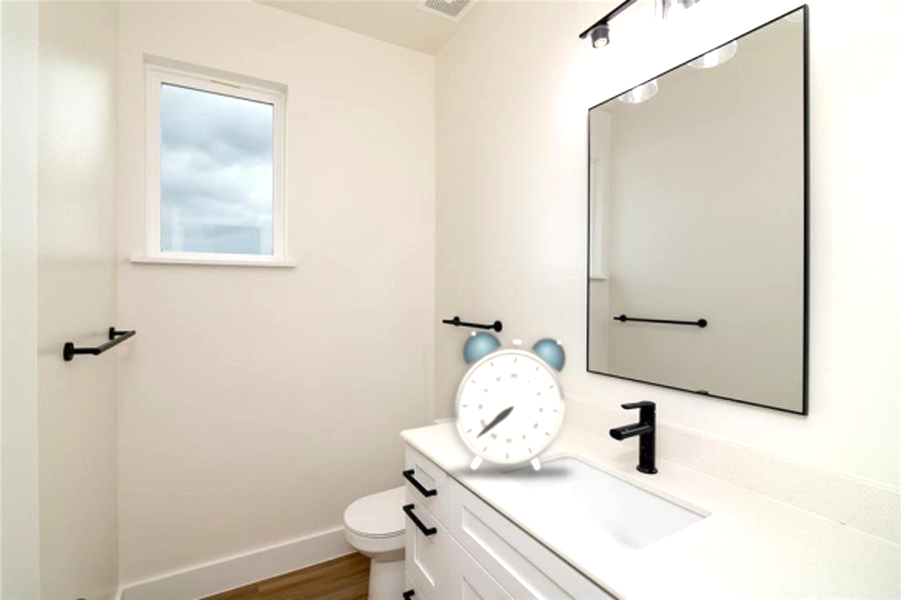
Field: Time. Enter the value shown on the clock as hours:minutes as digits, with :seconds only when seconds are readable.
7:38
